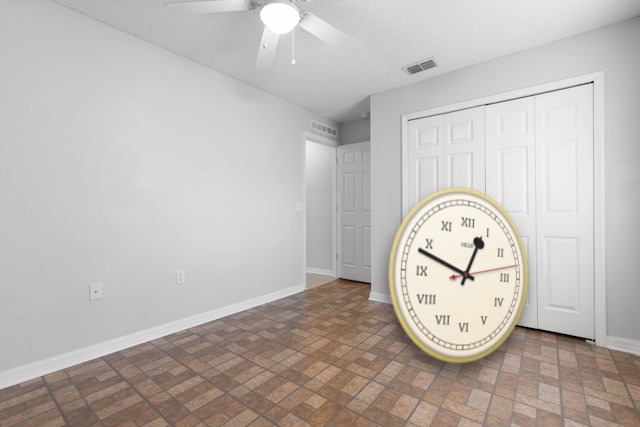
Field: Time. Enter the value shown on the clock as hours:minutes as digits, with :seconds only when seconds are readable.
12:48:13
